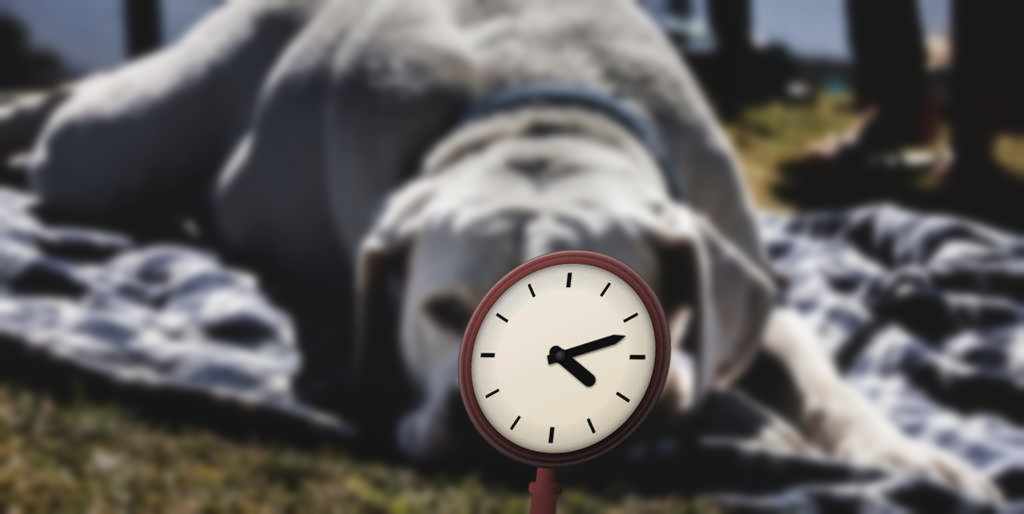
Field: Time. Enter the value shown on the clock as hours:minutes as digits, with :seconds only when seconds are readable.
4:12
